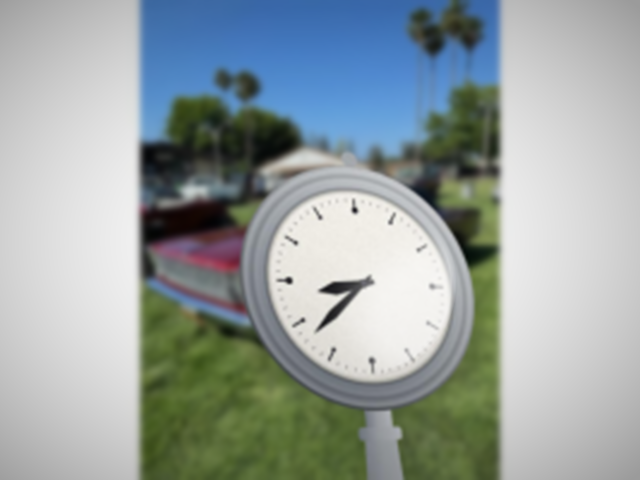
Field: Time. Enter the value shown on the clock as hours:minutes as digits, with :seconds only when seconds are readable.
8:38
